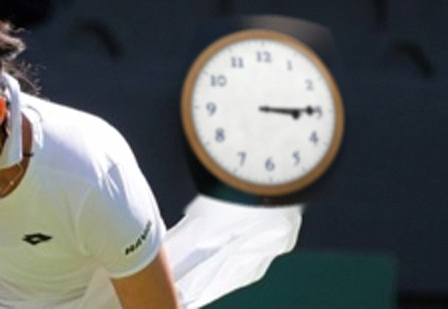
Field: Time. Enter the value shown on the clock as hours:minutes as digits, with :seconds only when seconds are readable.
3:15
